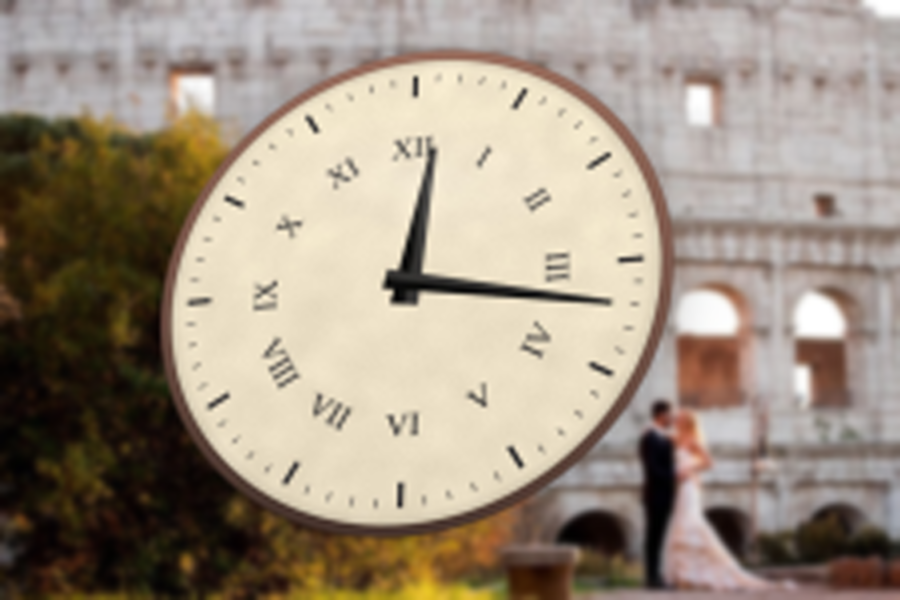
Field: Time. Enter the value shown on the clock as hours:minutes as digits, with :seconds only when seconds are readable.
12:17
